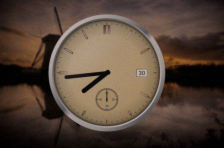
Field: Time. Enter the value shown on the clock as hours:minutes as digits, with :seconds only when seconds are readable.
7:44
